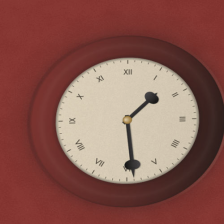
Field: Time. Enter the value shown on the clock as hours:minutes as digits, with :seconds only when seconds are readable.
1:29
